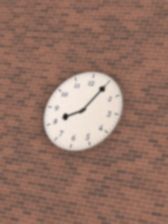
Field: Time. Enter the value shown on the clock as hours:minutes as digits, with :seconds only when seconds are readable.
8:05
